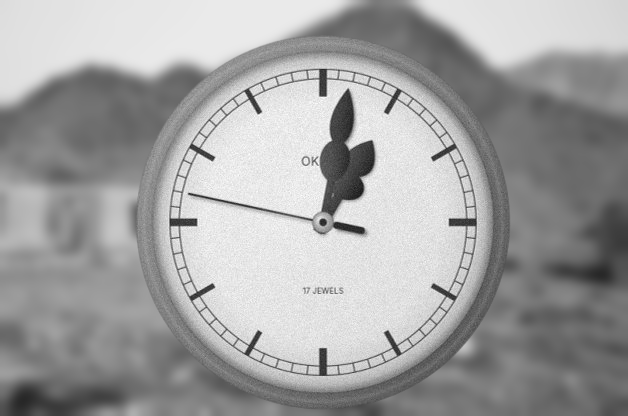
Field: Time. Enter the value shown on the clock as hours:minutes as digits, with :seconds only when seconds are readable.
1:01:47
